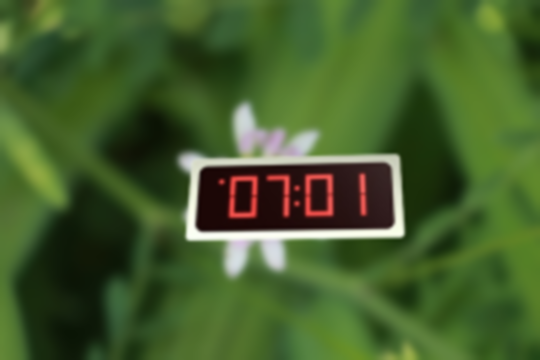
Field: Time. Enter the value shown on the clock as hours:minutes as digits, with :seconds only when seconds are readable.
7:01
